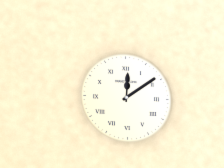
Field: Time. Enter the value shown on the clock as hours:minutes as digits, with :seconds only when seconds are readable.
12:09
